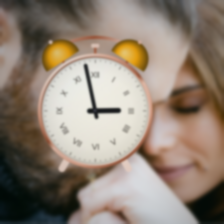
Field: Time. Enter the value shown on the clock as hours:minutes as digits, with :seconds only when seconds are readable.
2:58
